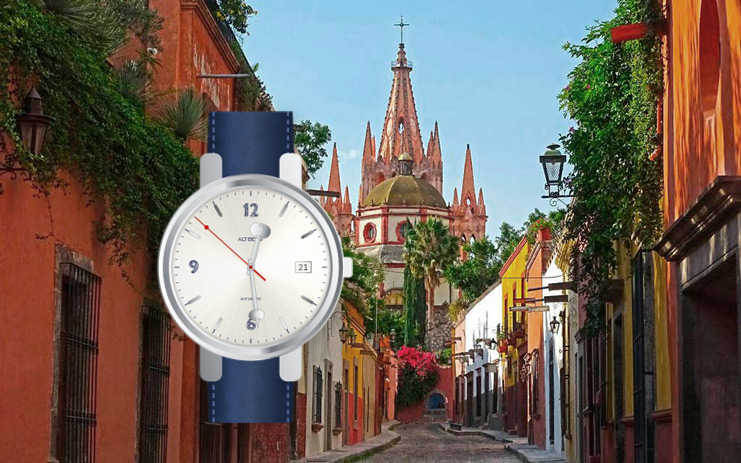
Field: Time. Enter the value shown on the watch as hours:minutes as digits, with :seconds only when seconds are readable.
12:28:52
